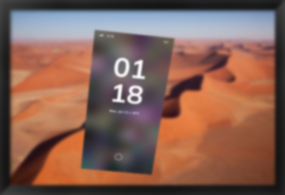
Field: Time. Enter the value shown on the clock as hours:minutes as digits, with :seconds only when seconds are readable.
1:18
